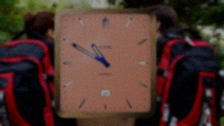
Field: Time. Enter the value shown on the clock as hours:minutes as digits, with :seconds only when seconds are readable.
10:50
